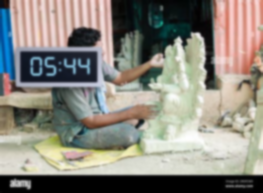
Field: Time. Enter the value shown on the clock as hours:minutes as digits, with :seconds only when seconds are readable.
5:44
